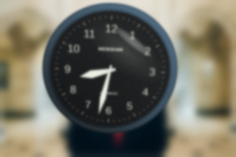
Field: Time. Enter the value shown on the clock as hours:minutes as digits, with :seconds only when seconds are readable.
8:32
